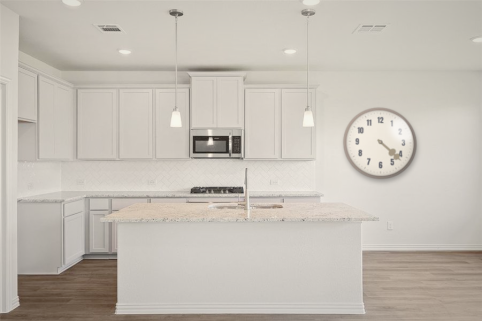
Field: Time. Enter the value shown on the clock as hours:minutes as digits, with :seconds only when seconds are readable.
4:22
